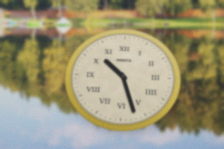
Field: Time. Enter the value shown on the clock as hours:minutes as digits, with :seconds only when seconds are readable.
10:27
